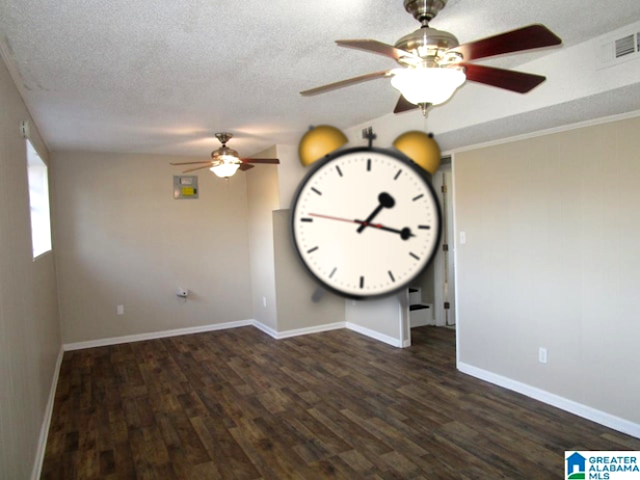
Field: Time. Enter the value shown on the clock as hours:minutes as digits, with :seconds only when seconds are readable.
1:16:46
